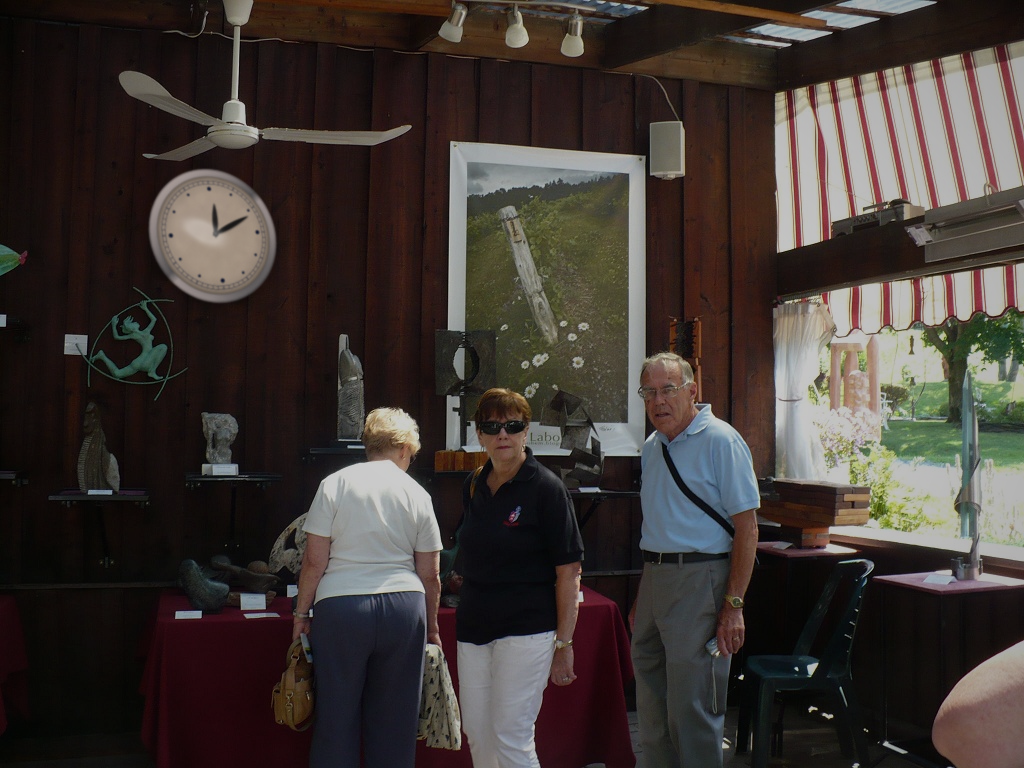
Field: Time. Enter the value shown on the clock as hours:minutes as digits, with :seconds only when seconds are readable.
12:11
